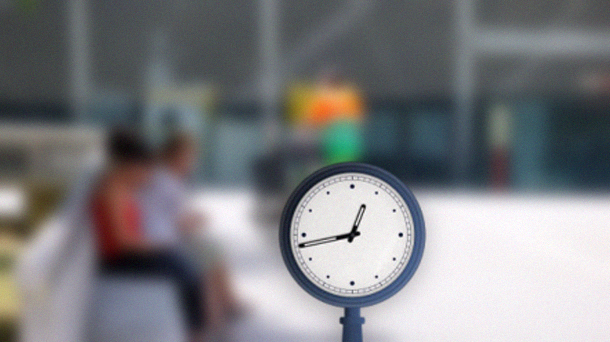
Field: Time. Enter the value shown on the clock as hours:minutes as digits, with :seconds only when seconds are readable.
12:43
